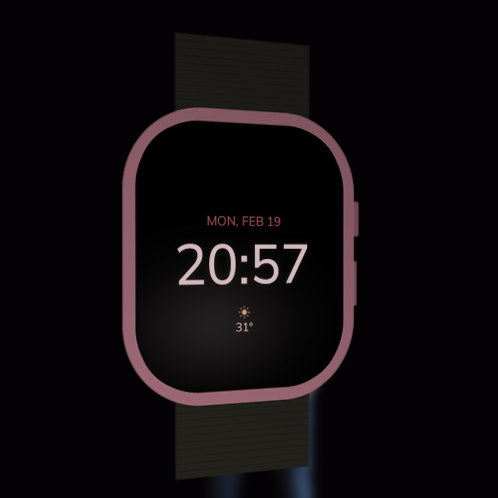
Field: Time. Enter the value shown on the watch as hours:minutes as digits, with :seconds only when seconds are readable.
20:57
